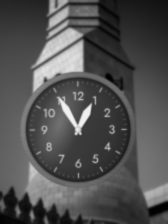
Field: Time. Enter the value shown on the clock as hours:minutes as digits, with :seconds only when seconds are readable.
12:55
